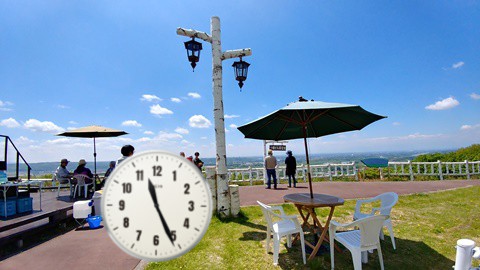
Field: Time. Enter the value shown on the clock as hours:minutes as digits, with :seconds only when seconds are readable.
11:26
